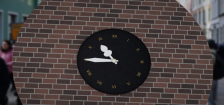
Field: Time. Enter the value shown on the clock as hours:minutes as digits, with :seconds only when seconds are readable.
10:45
